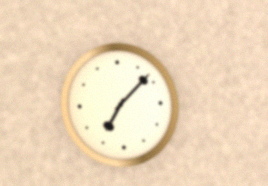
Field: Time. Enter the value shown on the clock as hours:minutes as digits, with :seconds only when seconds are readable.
7:08
